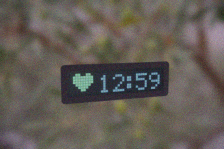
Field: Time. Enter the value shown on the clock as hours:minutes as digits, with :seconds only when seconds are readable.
12:59
